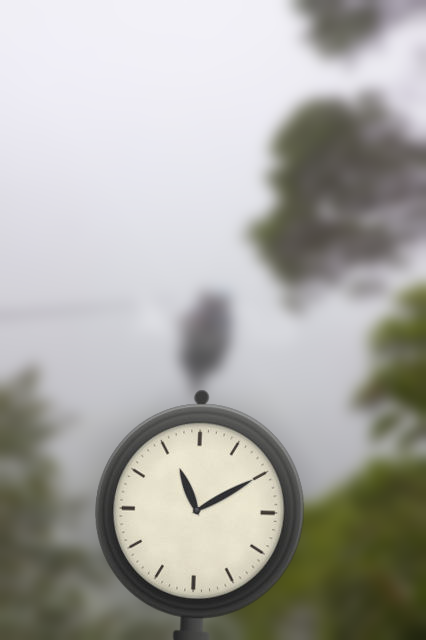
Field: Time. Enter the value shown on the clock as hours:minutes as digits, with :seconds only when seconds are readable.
11:10
